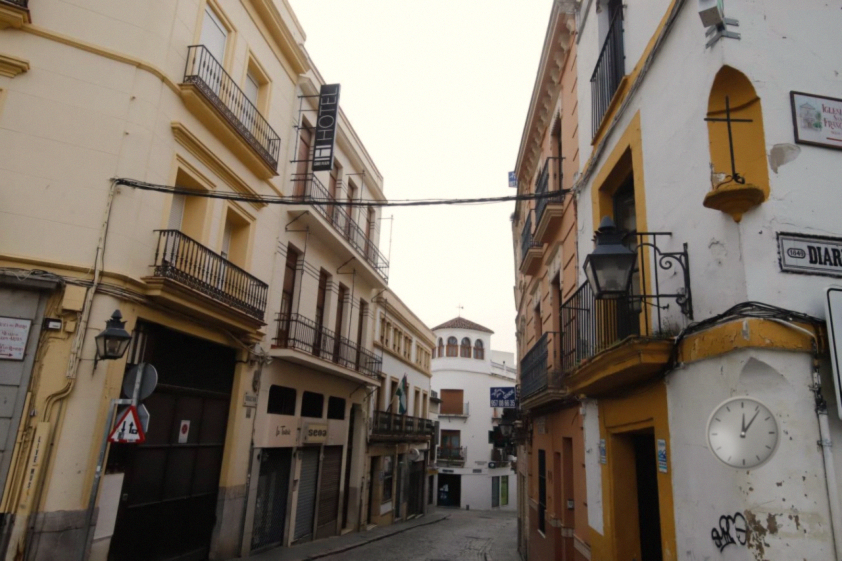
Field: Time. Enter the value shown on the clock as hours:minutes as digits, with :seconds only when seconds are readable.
12:06
